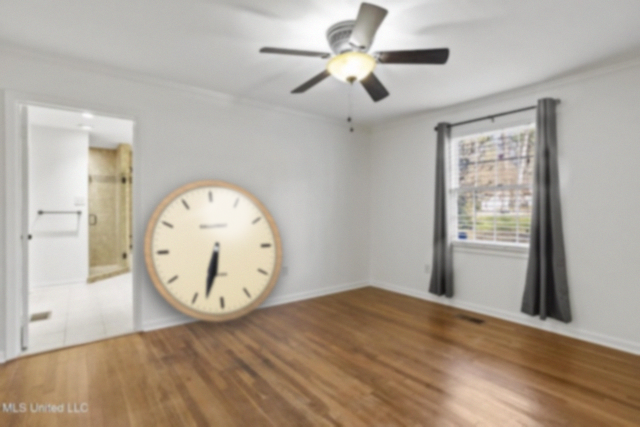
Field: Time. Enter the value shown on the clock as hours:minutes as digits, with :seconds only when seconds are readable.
6:33
